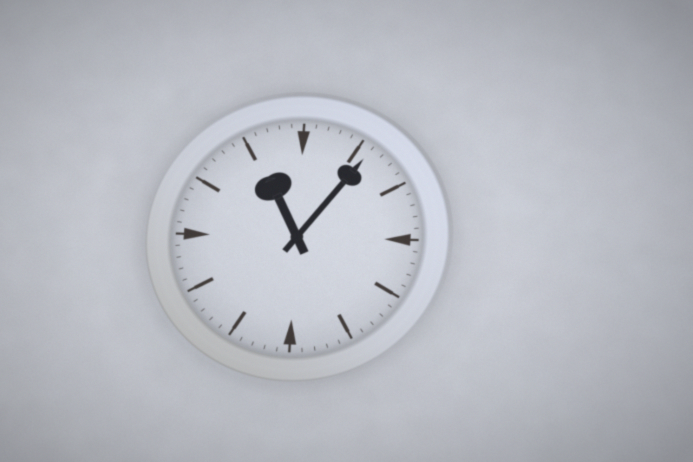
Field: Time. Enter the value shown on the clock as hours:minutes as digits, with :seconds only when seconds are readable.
11:06
